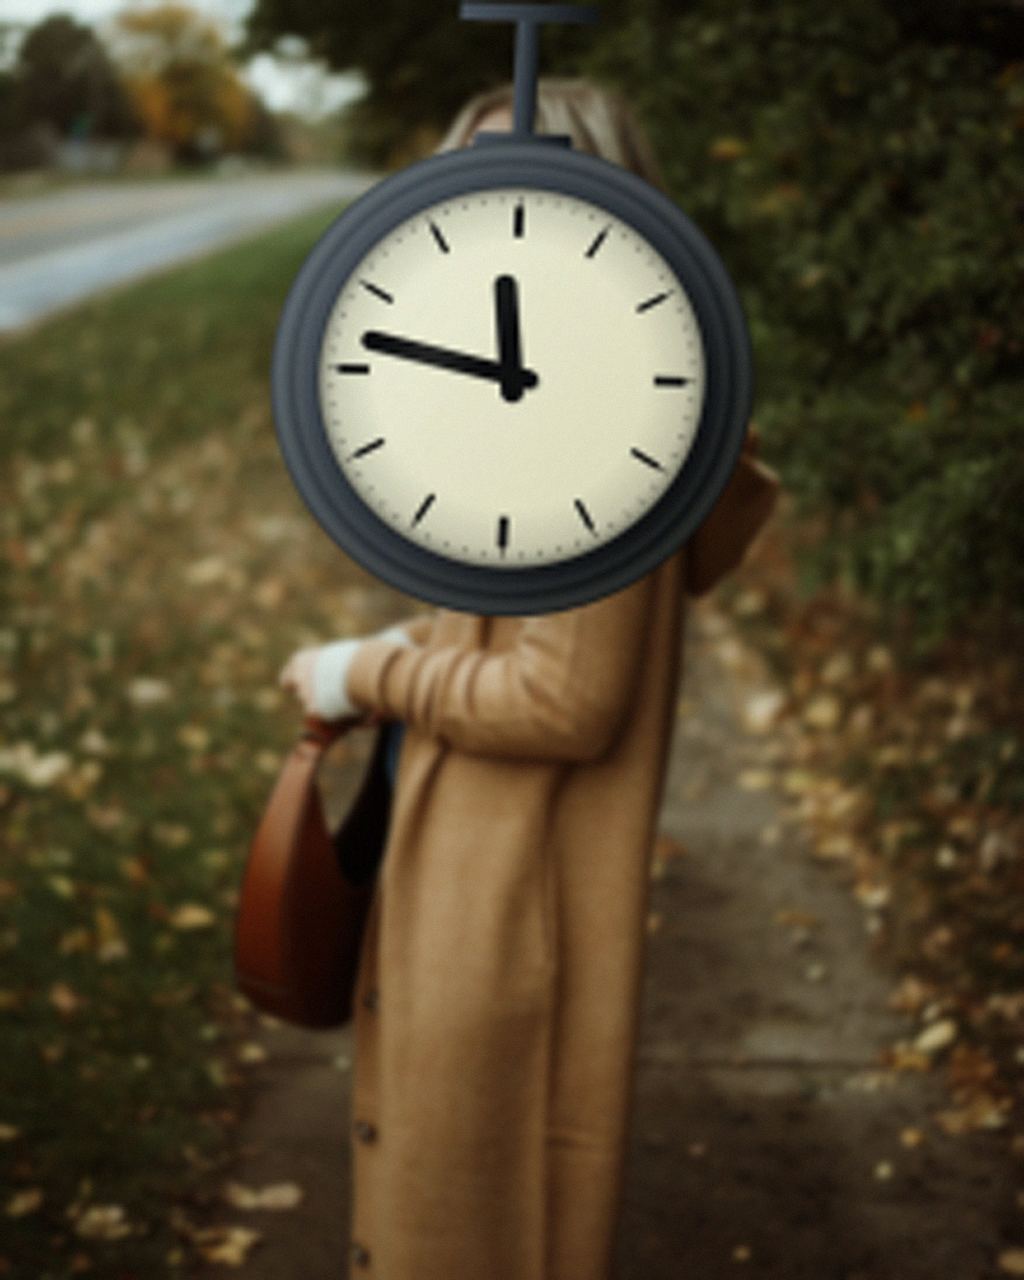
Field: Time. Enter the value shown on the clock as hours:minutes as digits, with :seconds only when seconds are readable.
11:47
